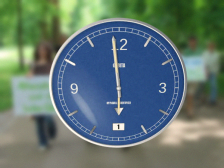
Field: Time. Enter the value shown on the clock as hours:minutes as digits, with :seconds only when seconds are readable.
5:59
